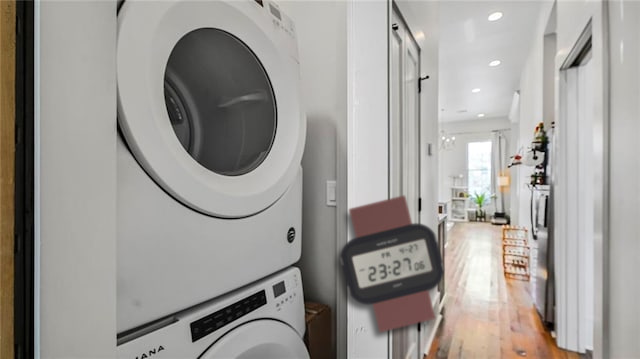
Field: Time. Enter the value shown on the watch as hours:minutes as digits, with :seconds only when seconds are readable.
23:27
